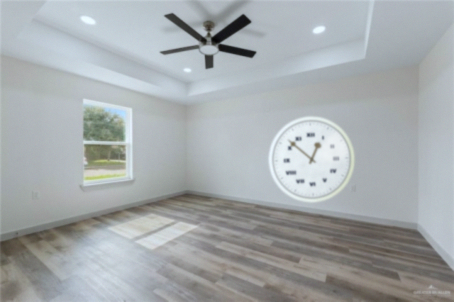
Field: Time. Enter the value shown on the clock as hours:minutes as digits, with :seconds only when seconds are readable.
12:52
